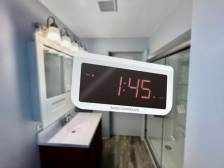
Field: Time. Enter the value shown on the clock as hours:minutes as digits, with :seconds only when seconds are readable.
1:45
